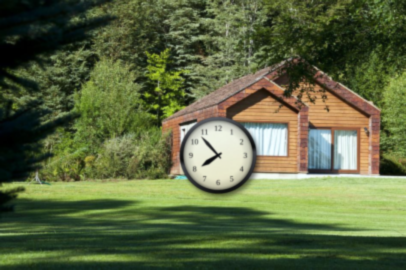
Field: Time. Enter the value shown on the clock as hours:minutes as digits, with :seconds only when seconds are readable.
7:53
